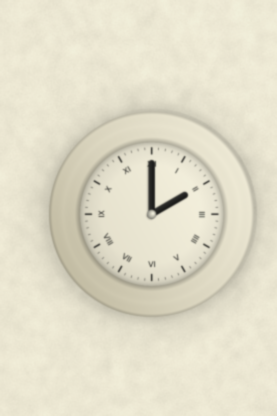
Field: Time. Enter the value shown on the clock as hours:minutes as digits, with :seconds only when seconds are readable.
2:00
